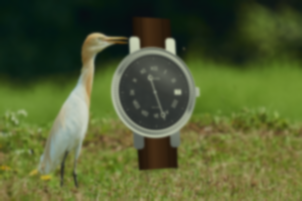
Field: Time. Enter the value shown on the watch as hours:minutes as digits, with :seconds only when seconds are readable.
11:27
